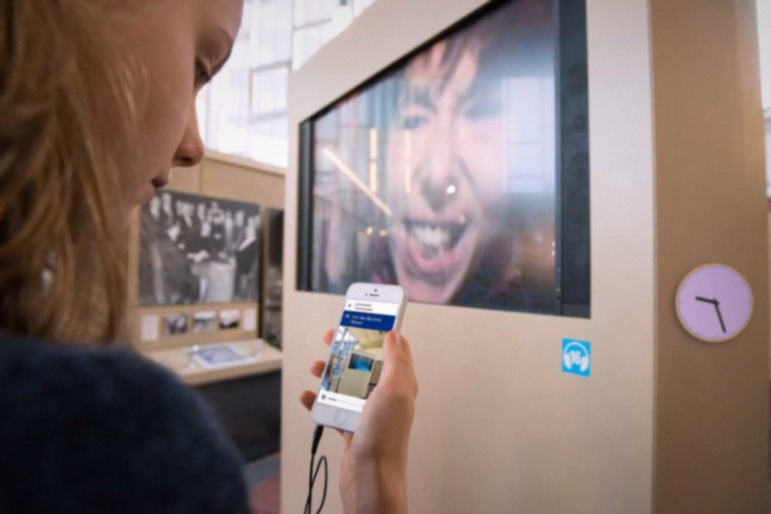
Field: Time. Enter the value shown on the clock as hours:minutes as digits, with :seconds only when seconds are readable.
9:27
